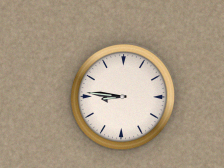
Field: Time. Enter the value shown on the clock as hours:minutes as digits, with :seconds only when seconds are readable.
8:46
